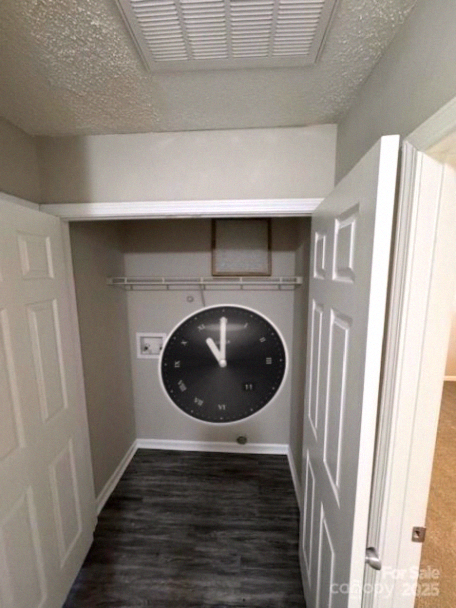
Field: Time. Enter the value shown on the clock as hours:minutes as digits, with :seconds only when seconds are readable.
11:00
